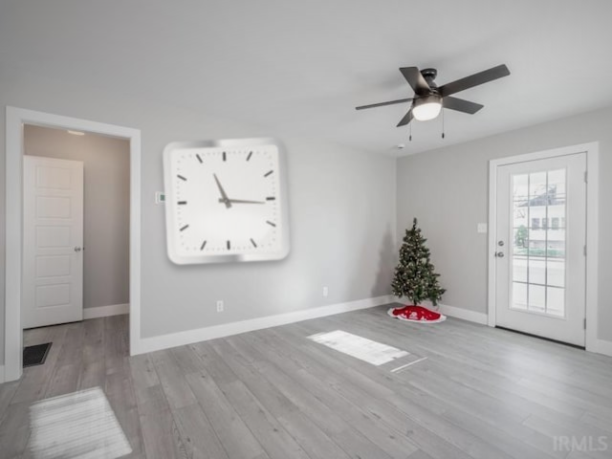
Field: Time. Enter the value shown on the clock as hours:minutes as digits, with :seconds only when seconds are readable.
11:16
